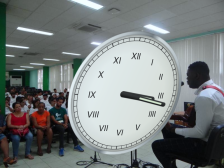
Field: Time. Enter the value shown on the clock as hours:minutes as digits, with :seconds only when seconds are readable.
3:17
